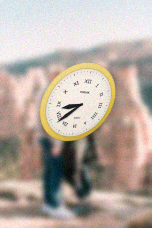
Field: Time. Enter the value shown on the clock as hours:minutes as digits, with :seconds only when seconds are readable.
8:38
